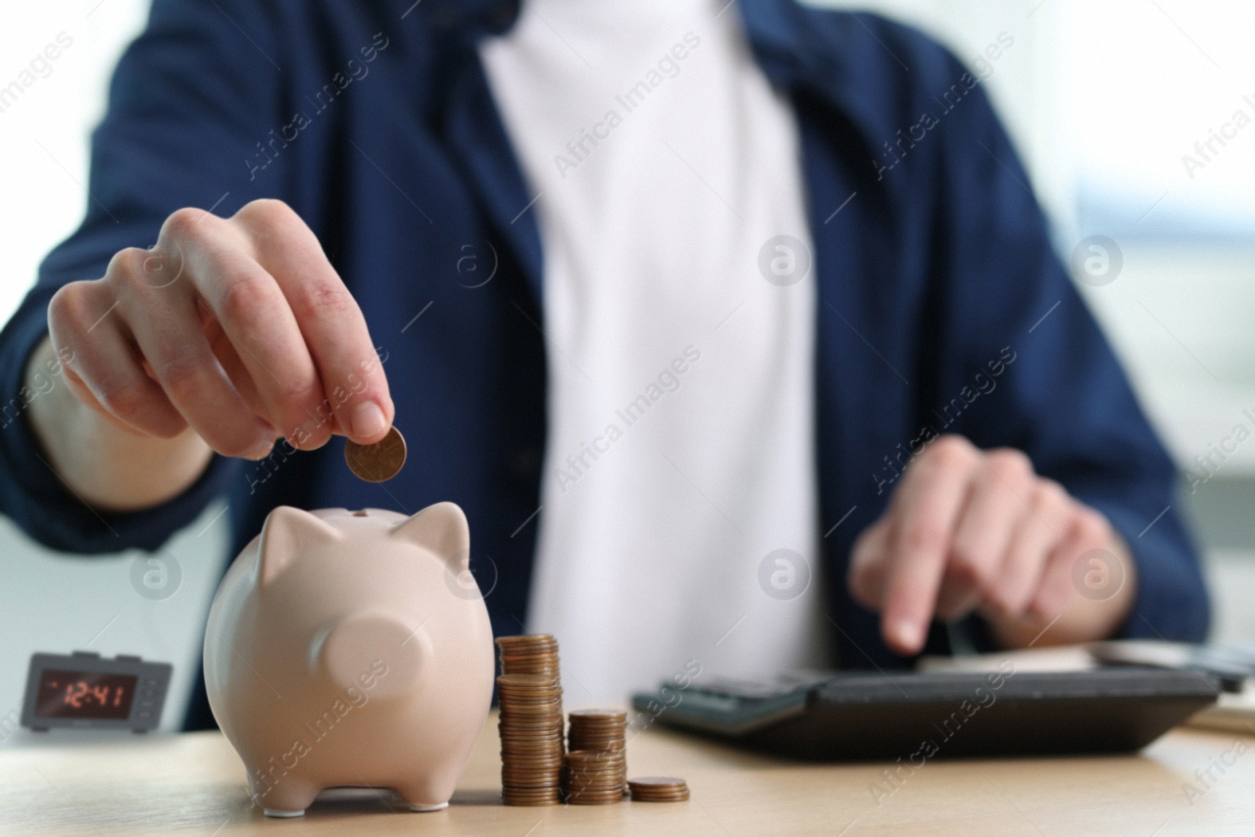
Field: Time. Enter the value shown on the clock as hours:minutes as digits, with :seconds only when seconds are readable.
12:41
